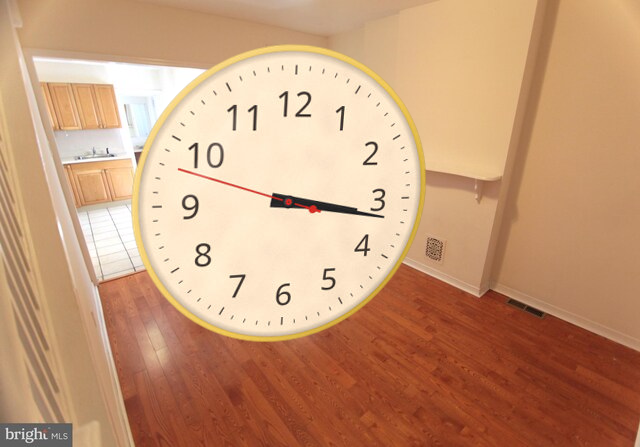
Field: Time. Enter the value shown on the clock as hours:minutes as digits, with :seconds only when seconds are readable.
3:16:48
